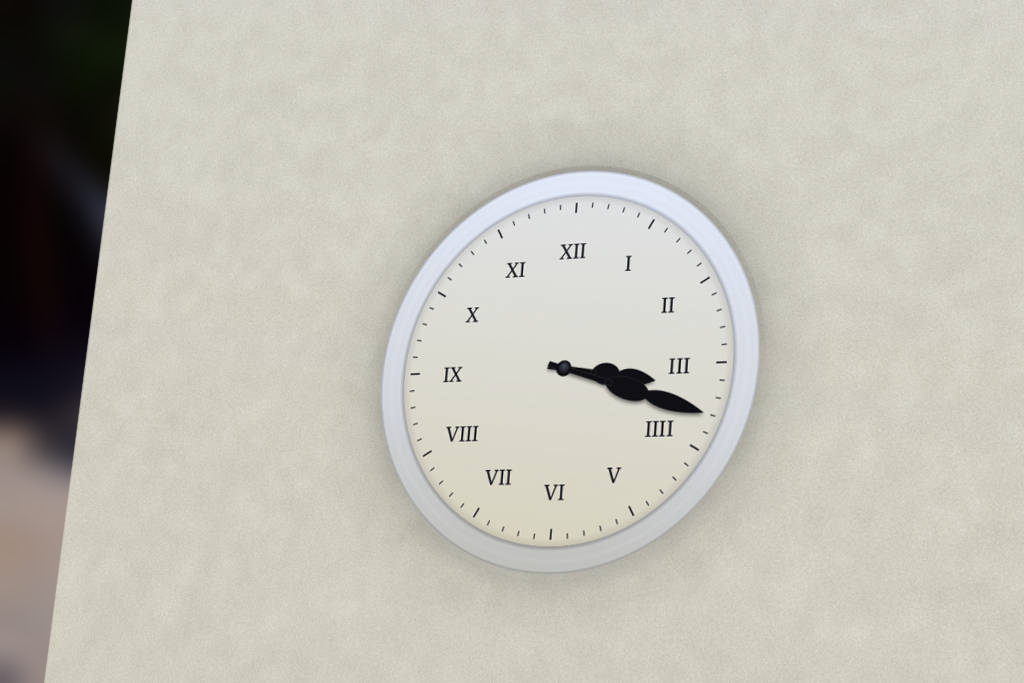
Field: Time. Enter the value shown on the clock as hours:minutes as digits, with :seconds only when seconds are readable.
3:18
